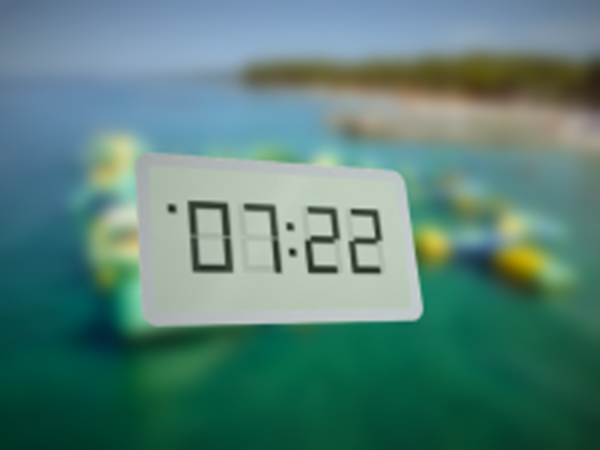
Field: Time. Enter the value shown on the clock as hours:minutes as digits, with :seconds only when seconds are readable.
7:22
